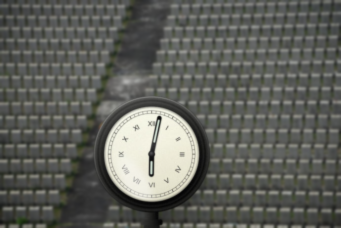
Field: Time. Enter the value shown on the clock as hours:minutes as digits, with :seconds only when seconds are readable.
6:02
